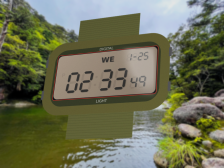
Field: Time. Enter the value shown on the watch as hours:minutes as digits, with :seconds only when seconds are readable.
2:33:49
